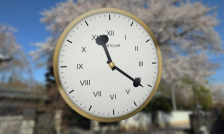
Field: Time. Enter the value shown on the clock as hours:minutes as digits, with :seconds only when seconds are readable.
11:21
